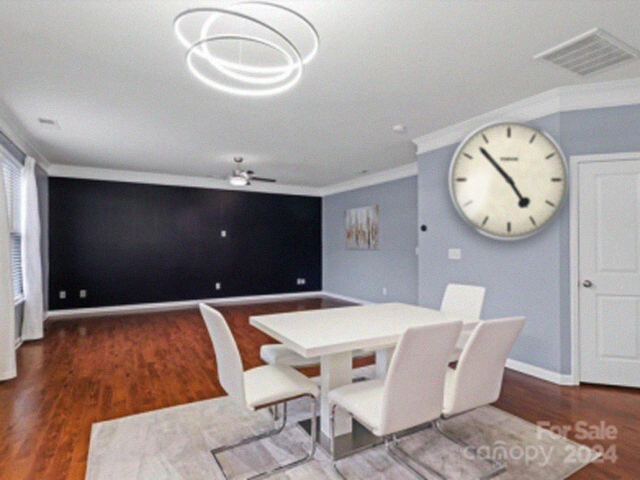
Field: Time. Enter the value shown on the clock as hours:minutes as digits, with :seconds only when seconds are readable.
4:53
